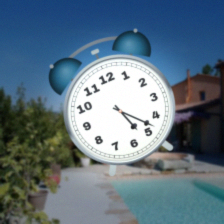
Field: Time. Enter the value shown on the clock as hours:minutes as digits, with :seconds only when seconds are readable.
5:23
